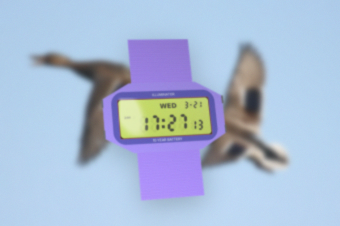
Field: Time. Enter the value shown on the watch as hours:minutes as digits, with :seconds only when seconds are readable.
17:27:13
